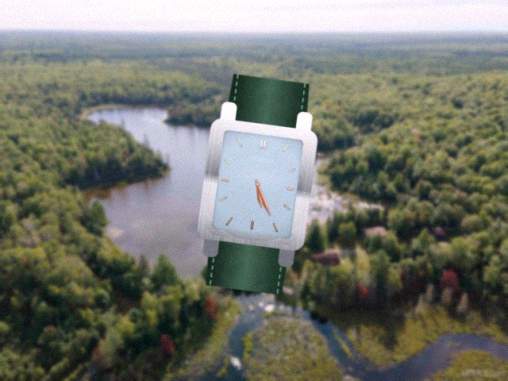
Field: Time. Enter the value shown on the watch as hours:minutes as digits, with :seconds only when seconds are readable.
5:25
